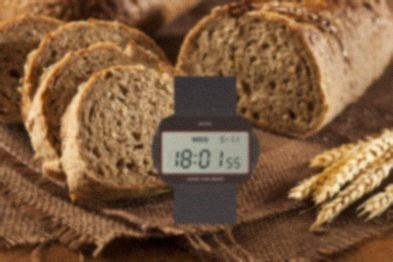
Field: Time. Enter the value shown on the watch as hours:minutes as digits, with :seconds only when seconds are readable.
18:01
